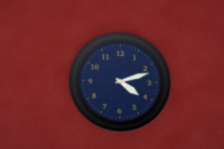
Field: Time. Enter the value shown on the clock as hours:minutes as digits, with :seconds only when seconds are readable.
4:12
